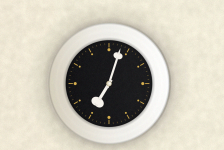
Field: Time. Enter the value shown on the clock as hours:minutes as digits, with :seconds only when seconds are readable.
7:03
